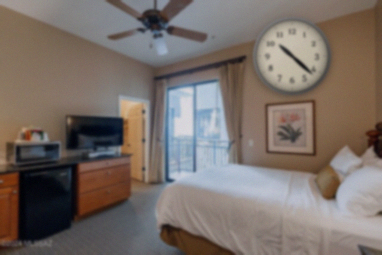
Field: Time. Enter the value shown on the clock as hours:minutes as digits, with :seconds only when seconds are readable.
10:22
